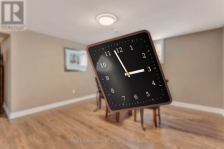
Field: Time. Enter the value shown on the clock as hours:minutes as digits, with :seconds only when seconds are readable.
2:58
